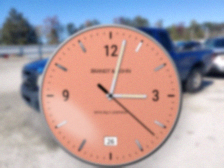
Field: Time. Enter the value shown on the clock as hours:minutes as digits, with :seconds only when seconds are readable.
3:02:22
